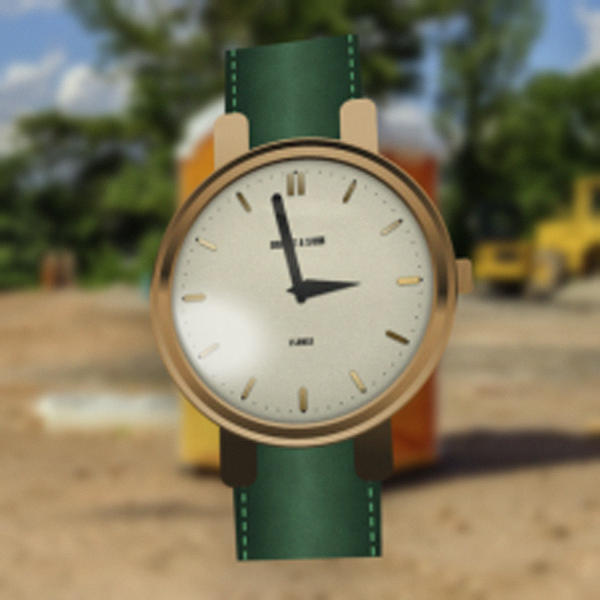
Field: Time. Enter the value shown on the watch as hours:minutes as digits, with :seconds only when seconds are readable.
2:58
